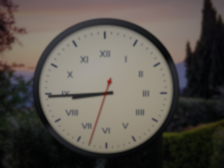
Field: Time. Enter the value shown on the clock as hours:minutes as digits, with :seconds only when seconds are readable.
8:44:33
